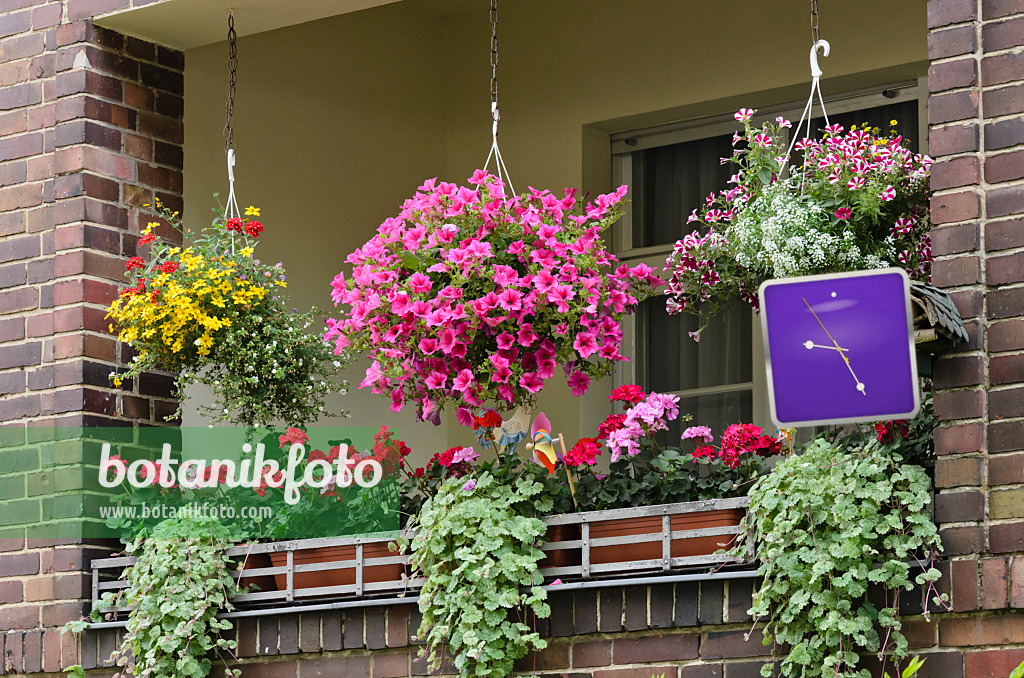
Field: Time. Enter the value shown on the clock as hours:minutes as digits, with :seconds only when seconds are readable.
9:25:55
